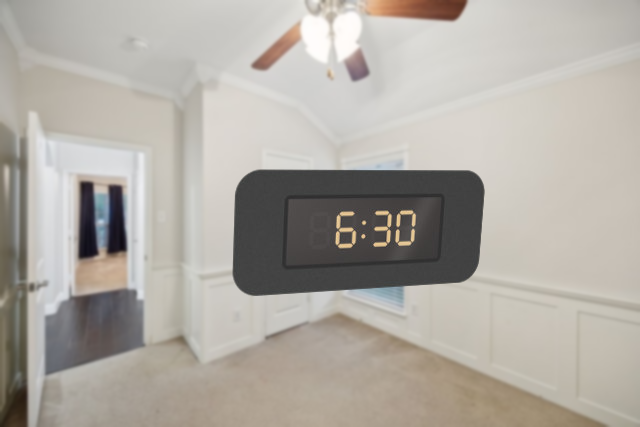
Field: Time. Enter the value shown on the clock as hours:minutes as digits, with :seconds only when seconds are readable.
6:30
